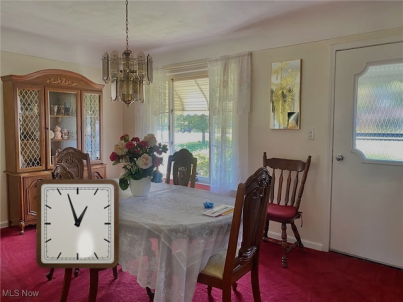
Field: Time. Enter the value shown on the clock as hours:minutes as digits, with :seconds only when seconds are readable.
12:57
